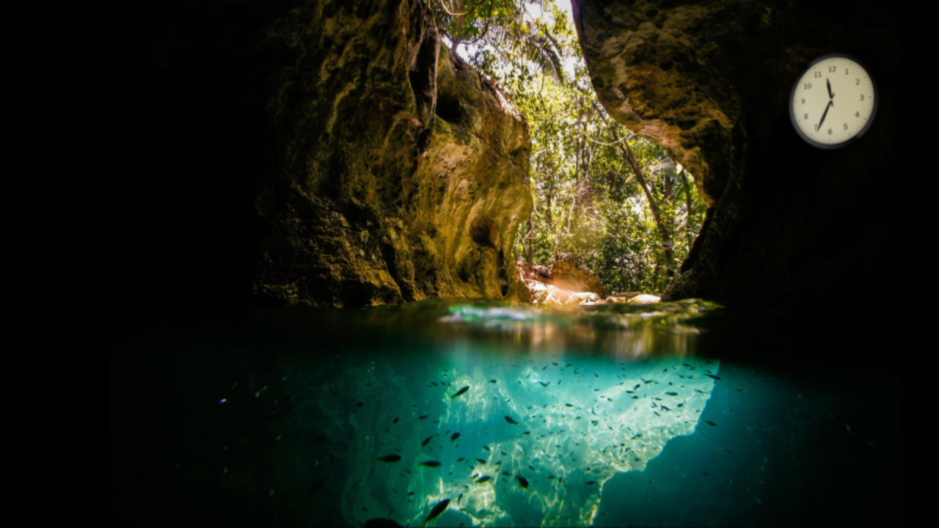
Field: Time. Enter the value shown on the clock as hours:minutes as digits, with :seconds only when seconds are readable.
11:34
